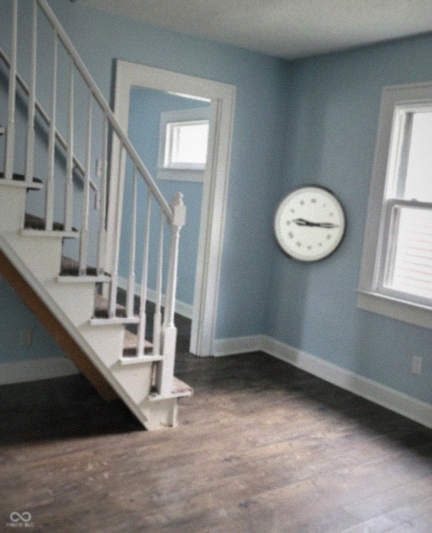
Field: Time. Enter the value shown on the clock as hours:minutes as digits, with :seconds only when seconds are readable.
9:15
